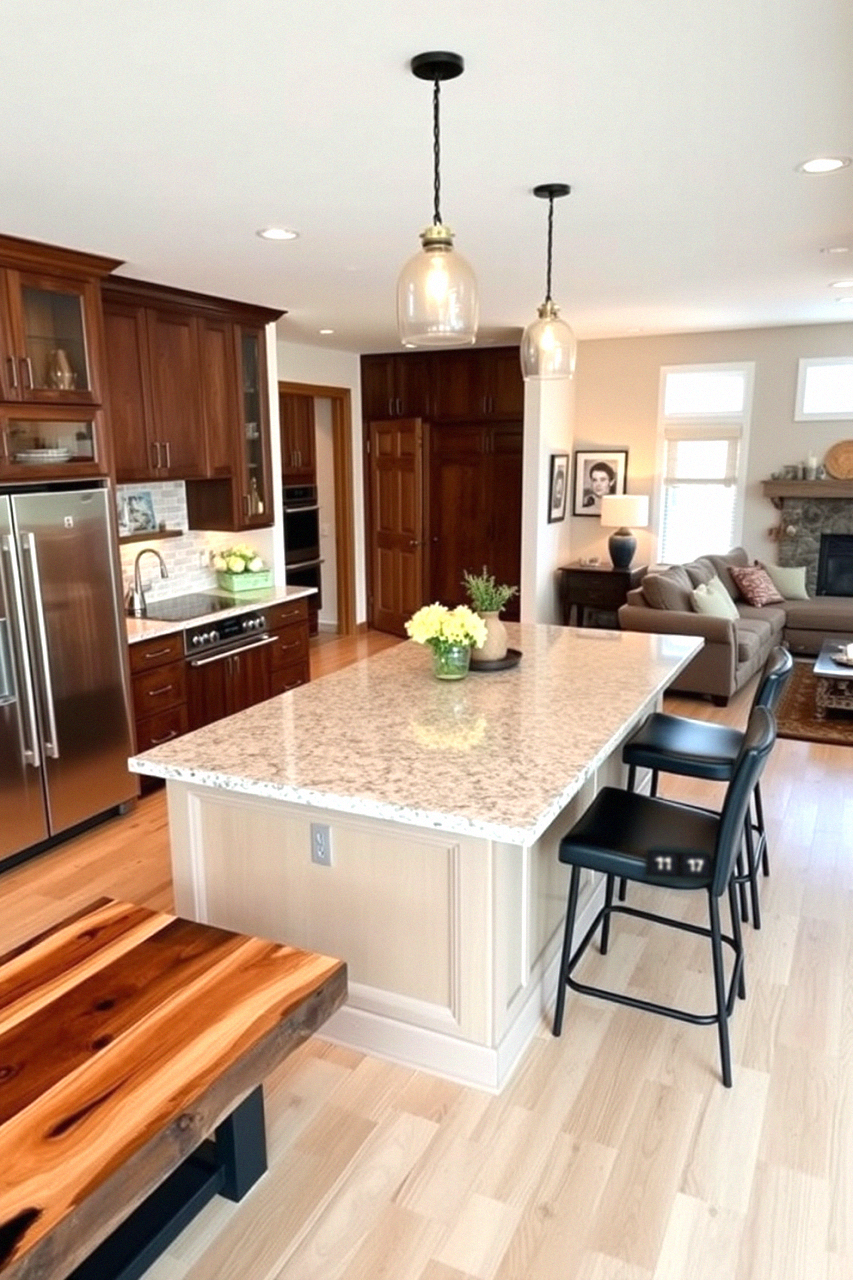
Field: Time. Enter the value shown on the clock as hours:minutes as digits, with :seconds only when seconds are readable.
11:17
